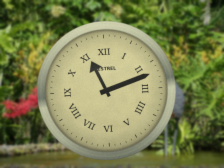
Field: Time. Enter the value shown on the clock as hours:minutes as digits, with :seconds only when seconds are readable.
11:12
